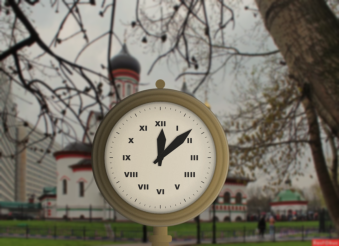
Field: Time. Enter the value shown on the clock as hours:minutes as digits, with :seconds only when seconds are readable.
12:08
